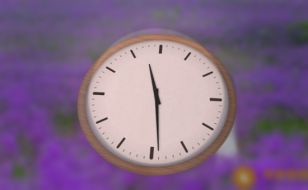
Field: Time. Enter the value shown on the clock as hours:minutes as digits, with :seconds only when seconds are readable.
11:29
